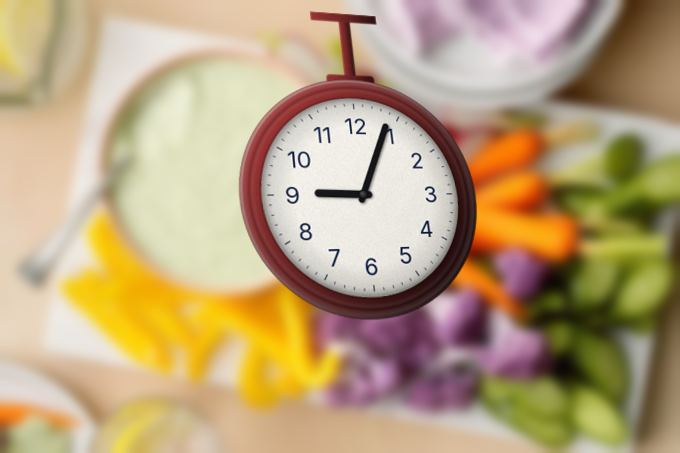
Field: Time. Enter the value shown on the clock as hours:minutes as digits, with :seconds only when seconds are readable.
9:04
